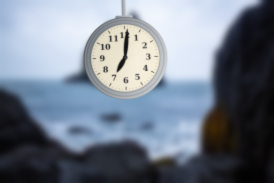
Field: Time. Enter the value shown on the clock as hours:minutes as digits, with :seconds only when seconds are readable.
7:01
